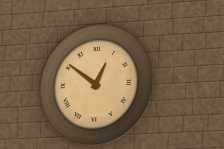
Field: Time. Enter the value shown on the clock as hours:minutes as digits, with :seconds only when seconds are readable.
12:51
